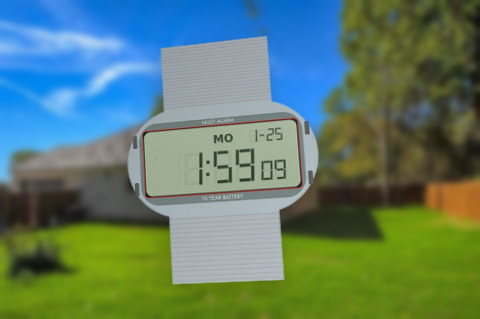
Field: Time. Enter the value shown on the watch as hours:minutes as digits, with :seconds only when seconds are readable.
1:59:09
